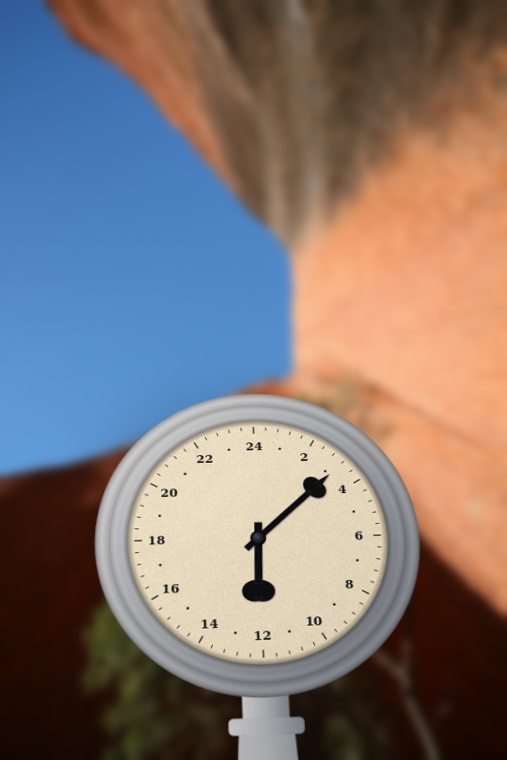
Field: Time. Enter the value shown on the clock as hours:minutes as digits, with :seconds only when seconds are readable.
12:08
